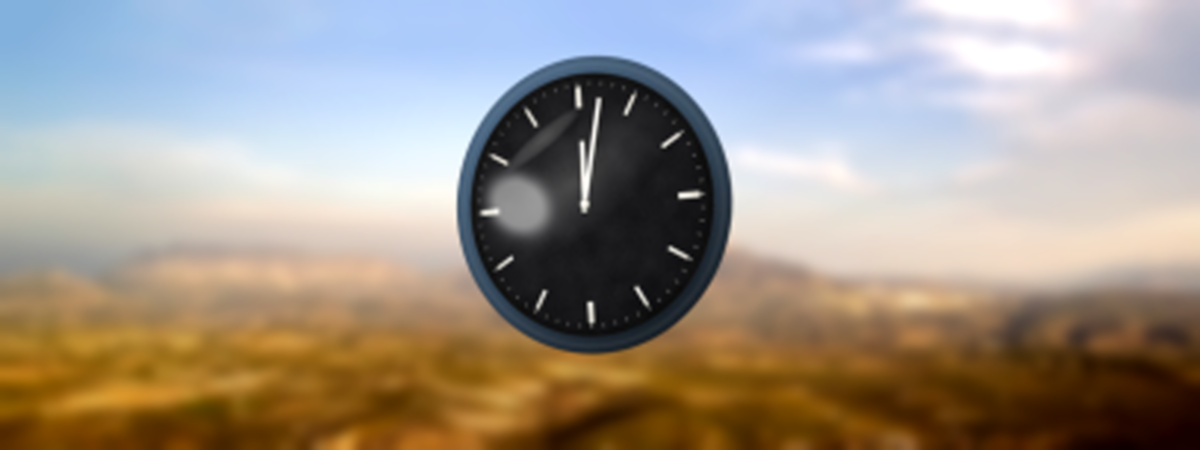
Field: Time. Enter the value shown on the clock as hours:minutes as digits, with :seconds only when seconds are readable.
12:02
